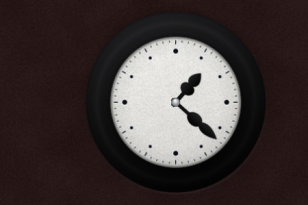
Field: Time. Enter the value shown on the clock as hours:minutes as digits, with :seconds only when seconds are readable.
1:22
